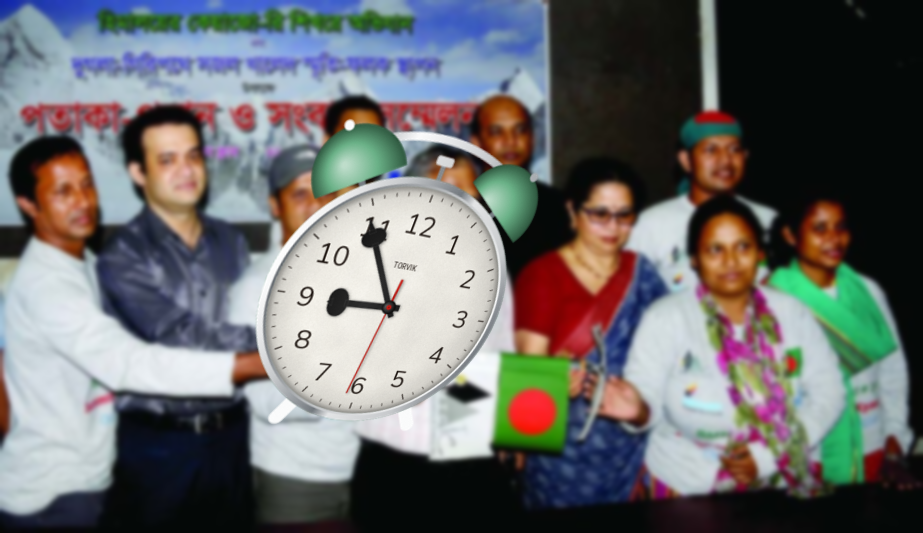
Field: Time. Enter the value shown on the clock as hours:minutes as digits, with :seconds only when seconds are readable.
8:54:31
